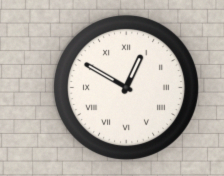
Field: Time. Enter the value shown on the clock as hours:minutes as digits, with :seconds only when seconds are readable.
12:50
